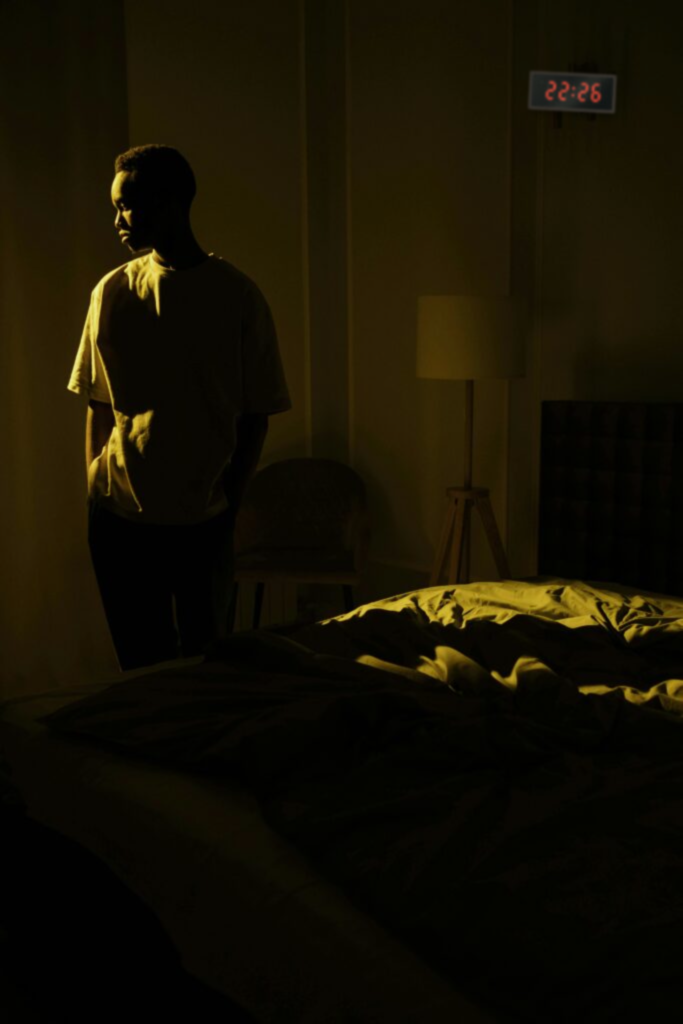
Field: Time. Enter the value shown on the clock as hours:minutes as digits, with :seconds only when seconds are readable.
22:26
